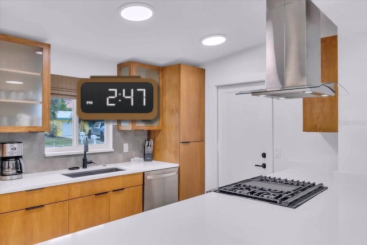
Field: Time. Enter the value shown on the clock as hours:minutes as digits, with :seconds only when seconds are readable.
2:47
